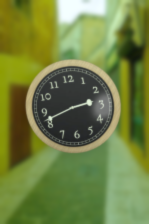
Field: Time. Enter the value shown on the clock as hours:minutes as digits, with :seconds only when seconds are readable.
2:42
